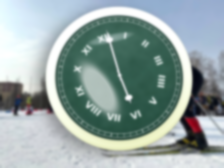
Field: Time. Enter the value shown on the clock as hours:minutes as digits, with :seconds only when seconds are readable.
6:01
